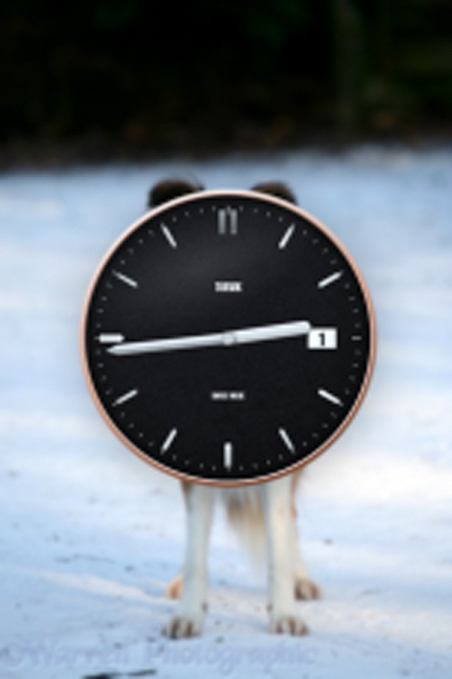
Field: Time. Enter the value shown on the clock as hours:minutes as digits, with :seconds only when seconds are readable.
2:44
